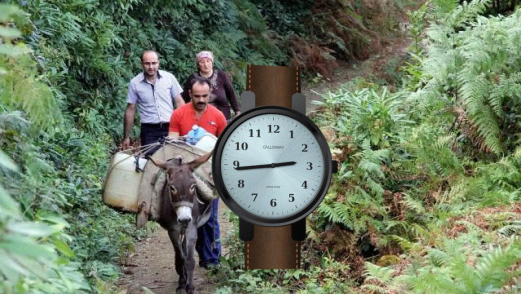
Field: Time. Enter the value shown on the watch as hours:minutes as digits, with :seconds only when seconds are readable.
2:44
